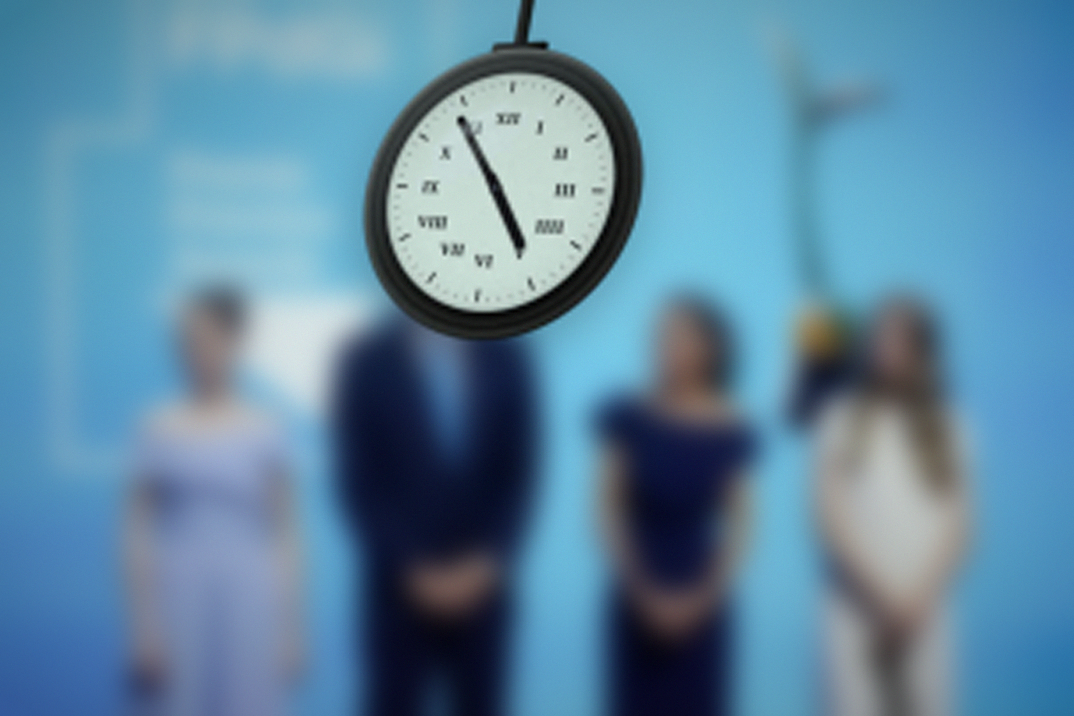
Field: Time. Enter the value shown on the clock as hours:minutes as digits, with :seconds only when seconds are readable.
4:54
